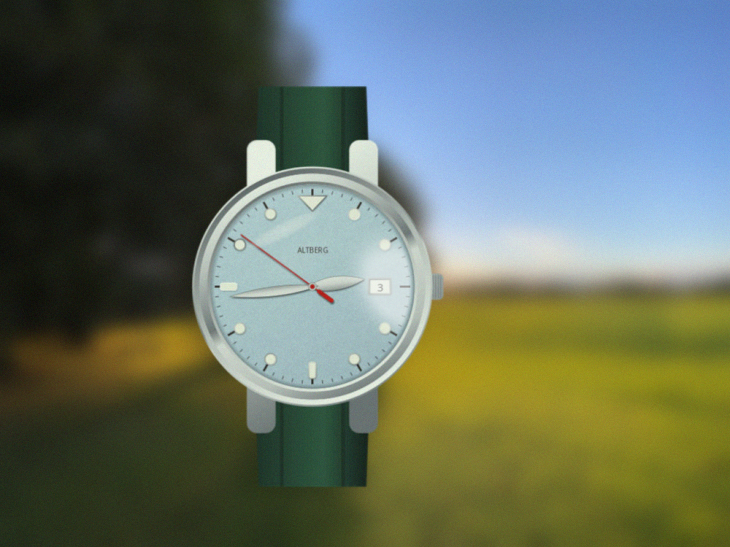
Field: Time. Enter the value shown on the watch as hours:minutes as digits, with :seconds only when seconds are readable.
2:43:51
